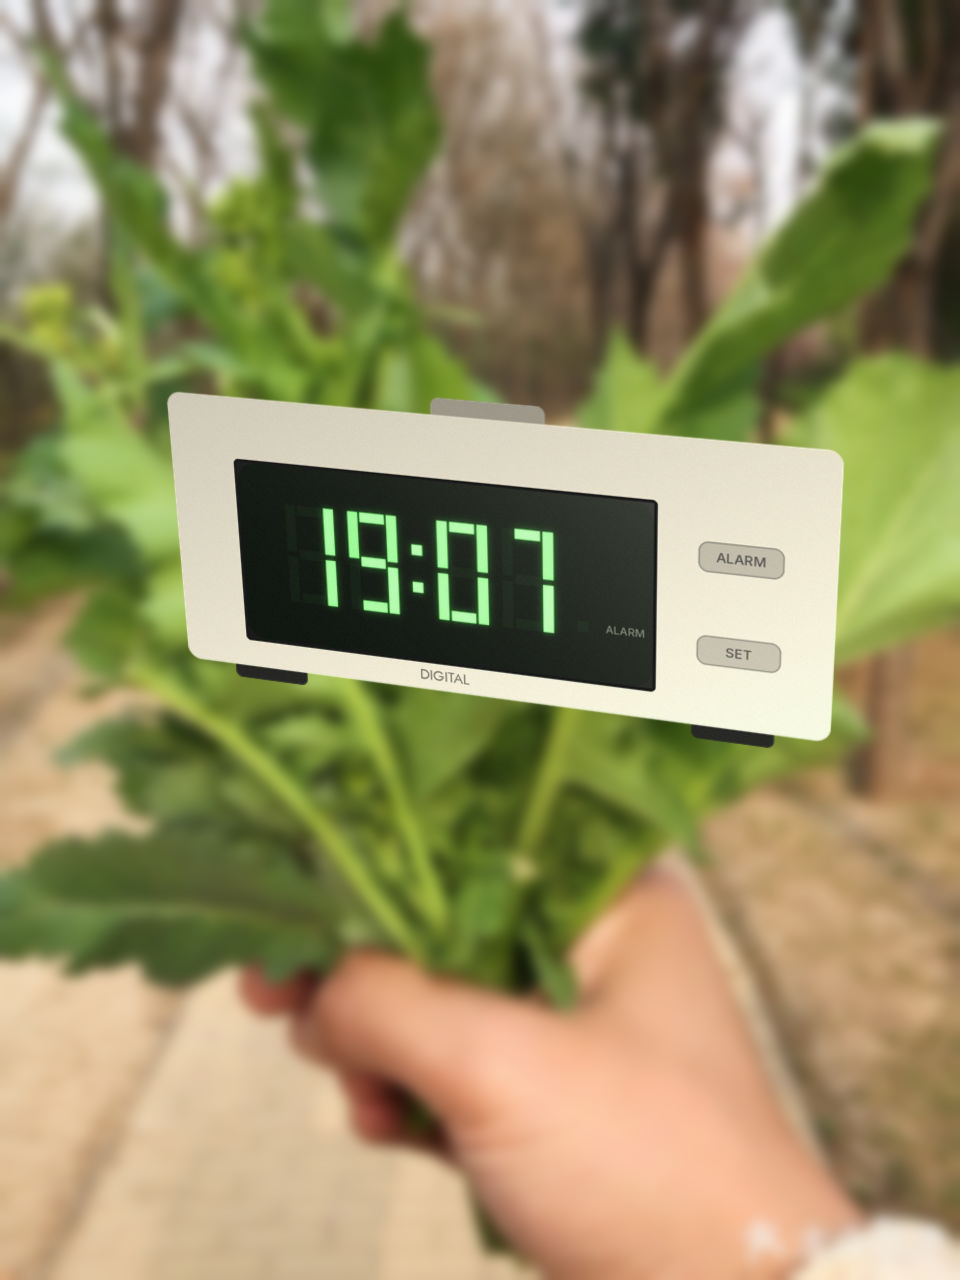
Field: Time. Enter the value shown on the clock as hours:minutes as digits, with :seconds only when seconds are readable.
19:07
